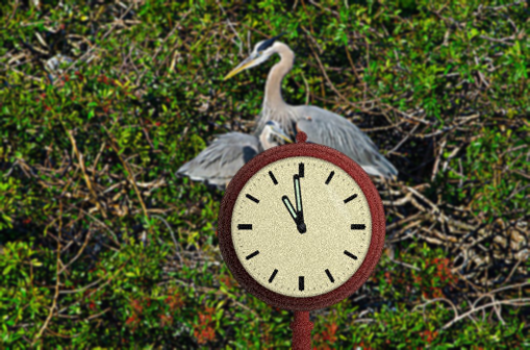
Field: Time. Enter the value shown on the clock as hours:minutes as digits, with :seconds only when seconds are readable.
10:59
